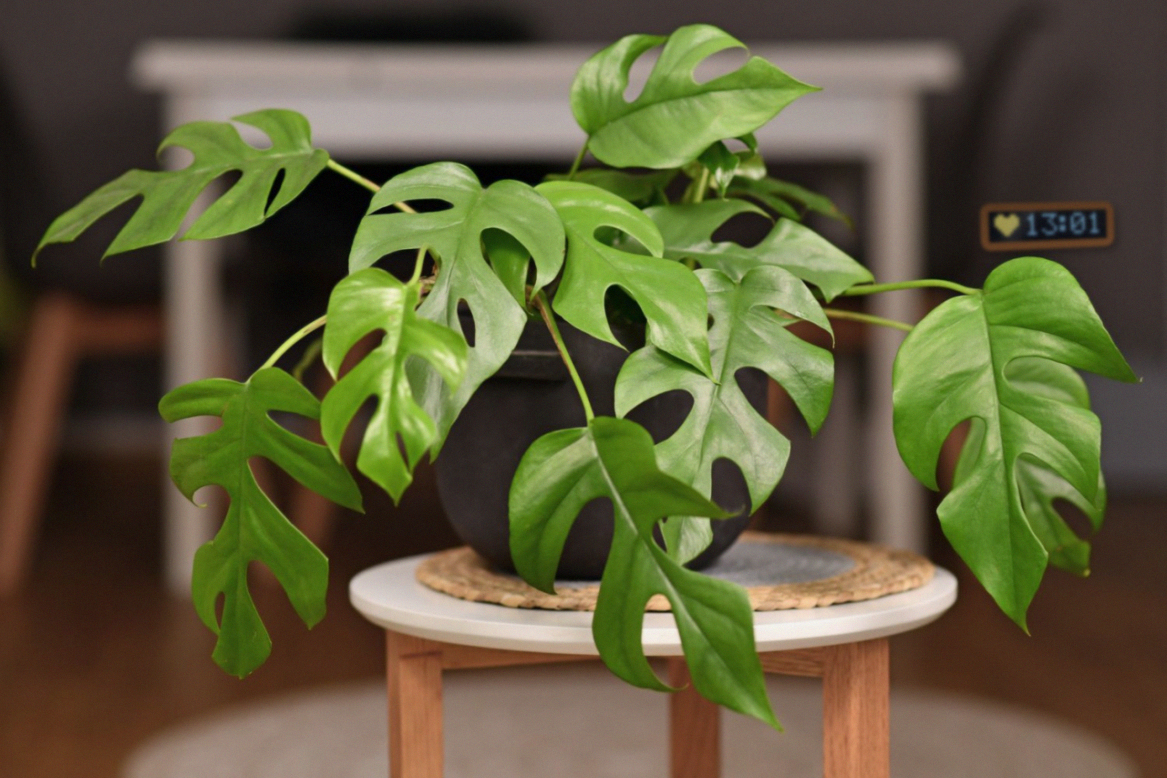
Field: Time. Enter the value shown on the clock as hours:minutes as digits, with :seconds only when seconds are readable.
13:01
